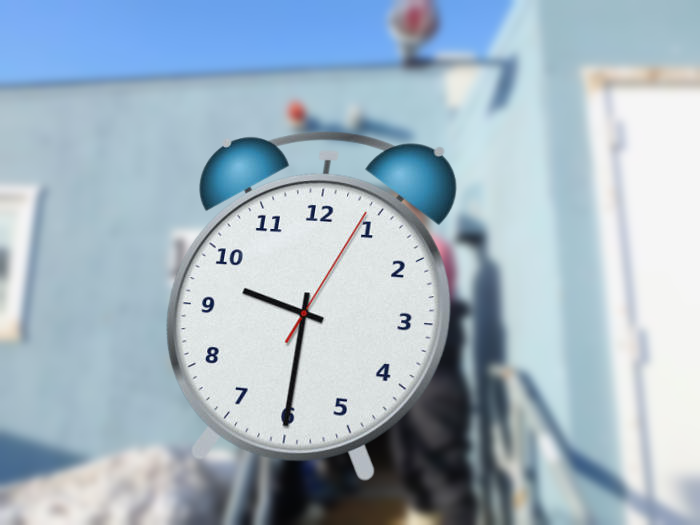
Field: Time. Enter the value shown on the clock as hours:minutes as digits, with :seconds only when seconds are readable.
9:30:04
